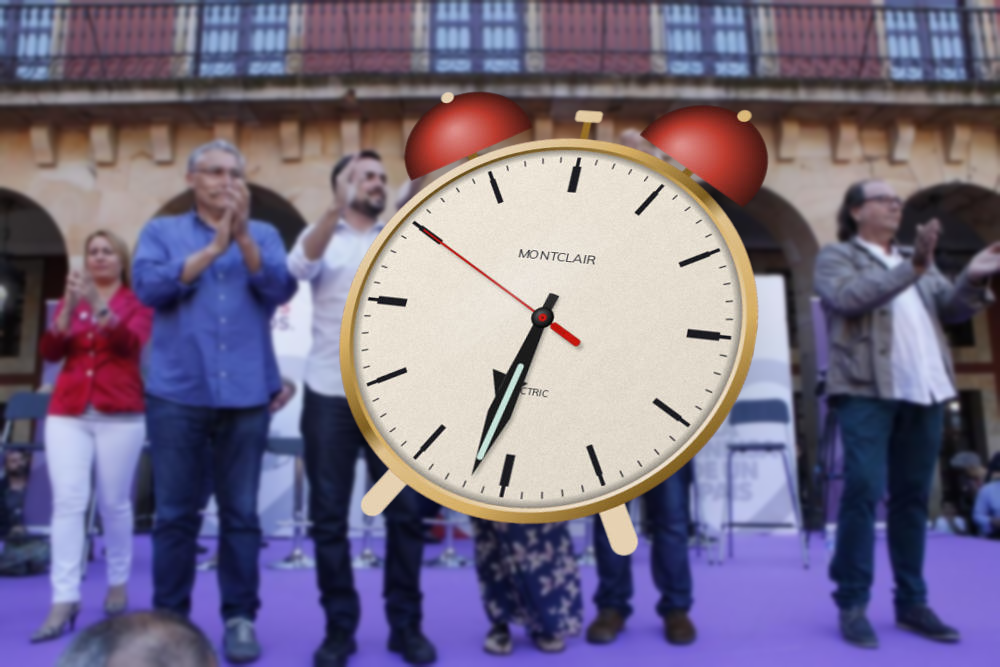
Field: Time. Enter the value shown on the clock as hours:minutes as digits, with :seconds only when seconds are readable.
6:31:50
